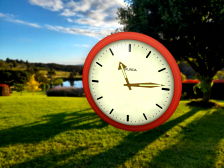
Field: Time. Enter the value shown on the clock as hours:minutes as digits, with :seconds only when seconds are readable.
11:14
